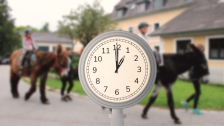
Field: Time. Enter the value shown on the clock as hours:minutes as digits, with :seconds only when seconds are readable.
1:00
